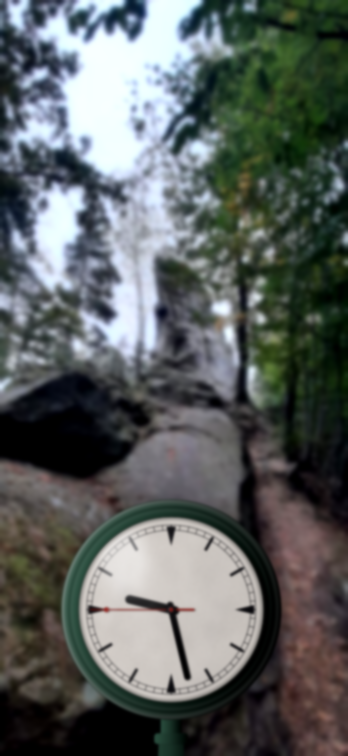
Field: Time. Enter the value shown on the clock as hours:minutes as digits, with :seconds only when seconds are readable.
9:27:45
